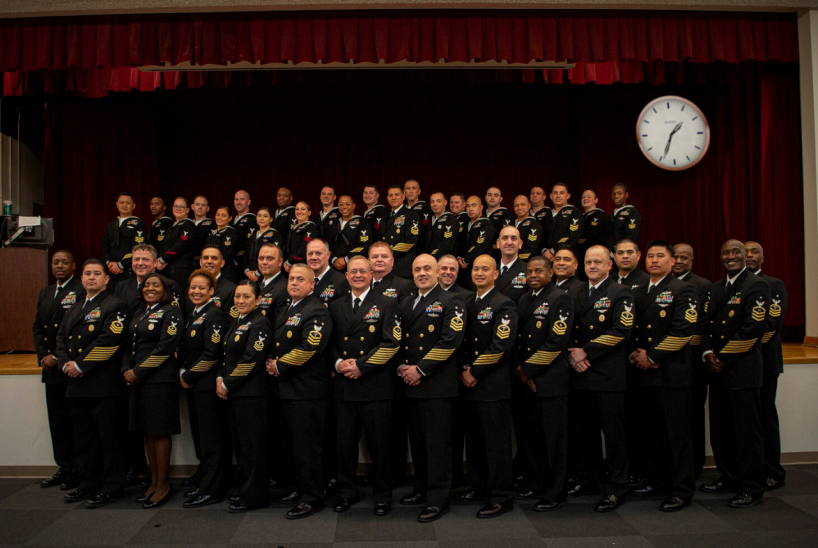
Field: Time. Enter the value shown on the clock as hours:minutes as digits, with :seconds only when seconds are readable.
1:34
